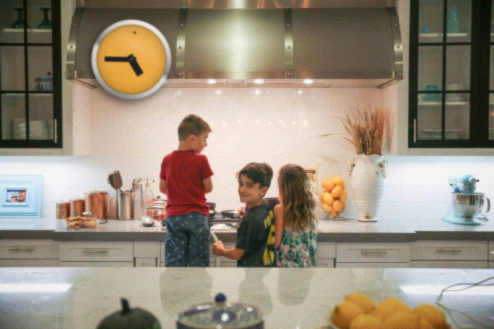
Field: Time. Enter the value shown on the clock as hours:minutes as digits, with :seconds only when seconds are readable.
4:44
